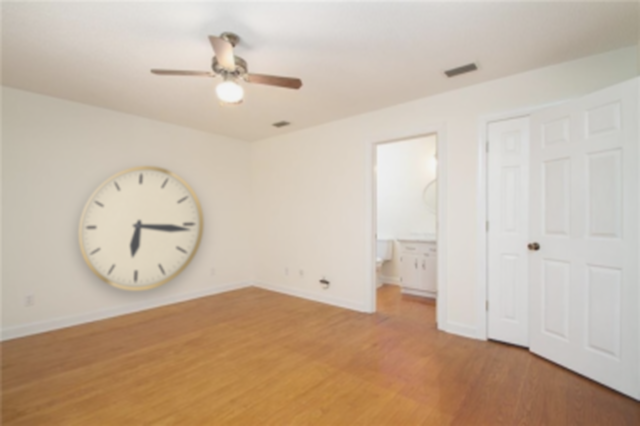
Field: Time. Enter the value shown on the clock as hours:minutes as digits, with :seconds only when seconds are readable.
6:16
